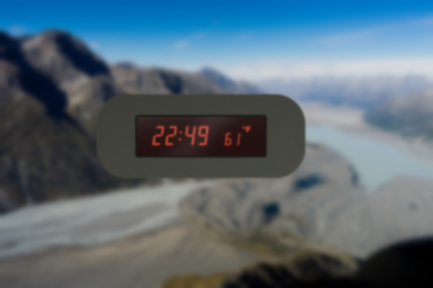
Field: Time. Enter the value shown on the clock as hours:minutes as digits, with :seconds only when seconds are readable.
22:49
